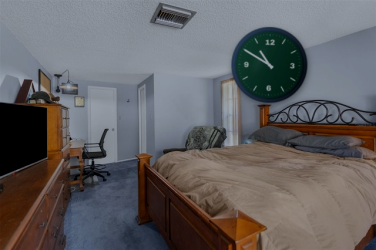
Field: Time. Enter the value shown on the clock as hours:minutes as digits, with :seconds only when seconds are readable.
10:50
